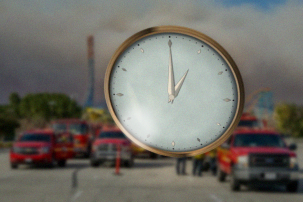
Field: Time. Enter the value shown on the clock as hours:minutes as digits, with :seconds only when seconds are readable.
1:00
